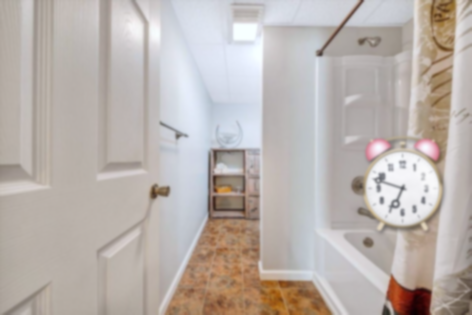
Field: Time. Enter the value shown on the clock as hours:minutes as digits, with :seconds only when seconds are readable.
6:48
